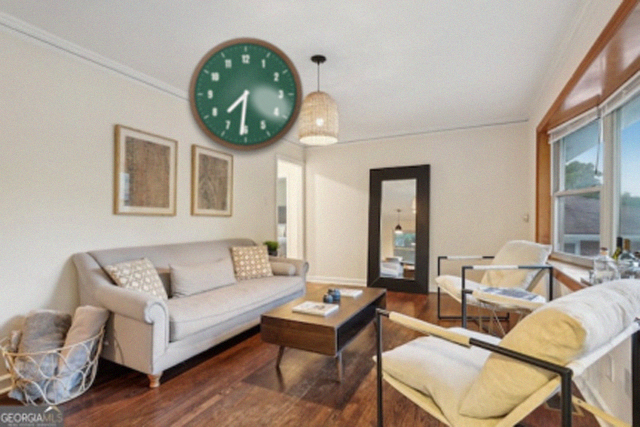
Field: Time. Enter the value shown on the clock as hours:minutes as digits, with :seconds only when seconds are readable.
7:31
